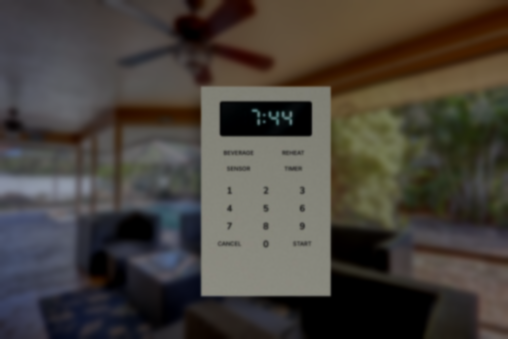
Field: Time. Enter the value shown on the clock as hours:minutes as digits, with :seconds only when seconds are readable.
7:44
